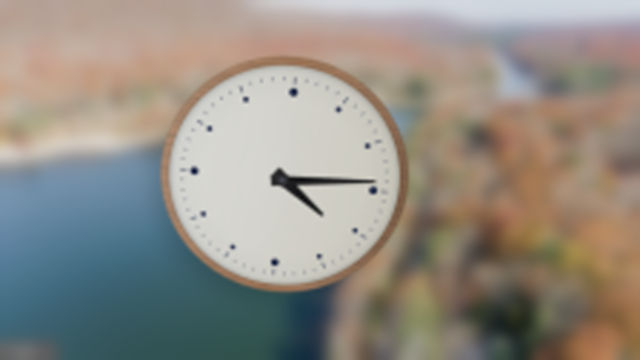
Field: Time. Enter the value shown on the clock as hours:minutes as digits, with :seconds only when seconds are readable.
4:14
